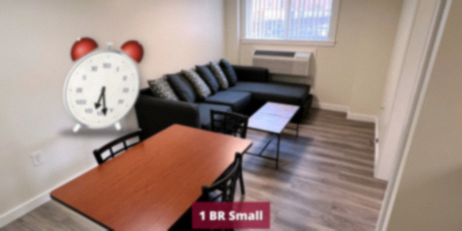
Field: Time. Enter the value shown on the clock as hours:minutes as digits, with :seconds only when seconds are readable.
6:28
